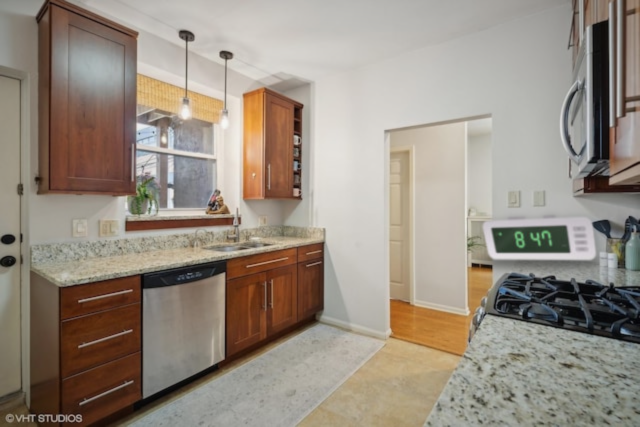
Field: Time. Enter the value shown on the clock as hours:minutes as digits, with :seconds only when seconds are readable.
8:47
